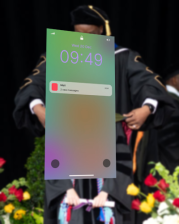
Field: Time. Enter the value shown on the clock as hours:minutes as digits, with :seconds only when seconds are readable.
9:49
